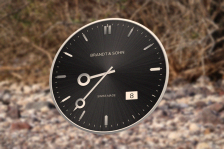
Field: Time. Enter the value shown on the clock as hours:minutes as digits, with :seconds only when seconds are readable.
8:37
